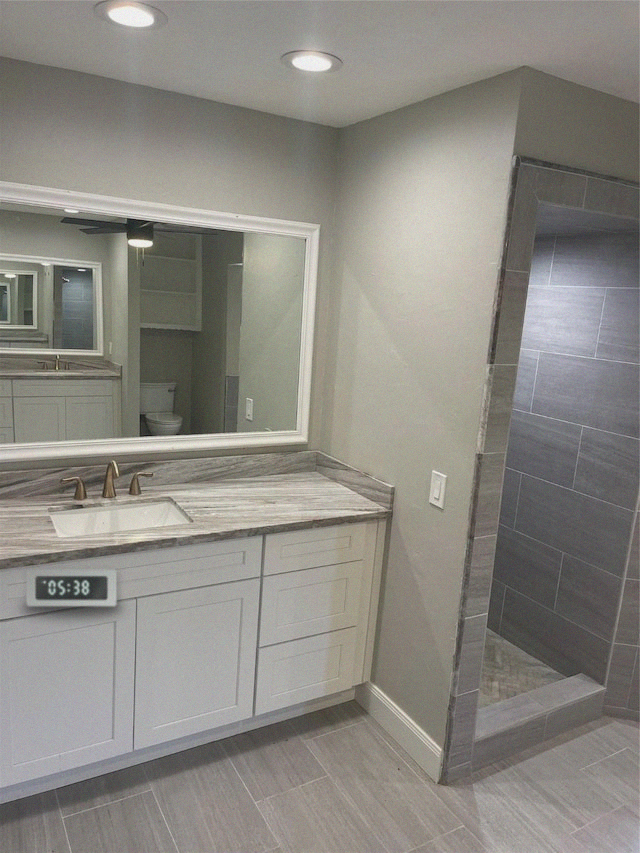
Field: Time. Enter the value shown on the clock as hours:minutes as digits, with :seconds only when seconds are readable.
5:38
